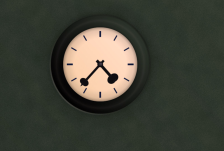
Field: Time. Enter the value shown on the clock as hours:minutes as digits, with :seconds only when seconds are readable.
4:37
